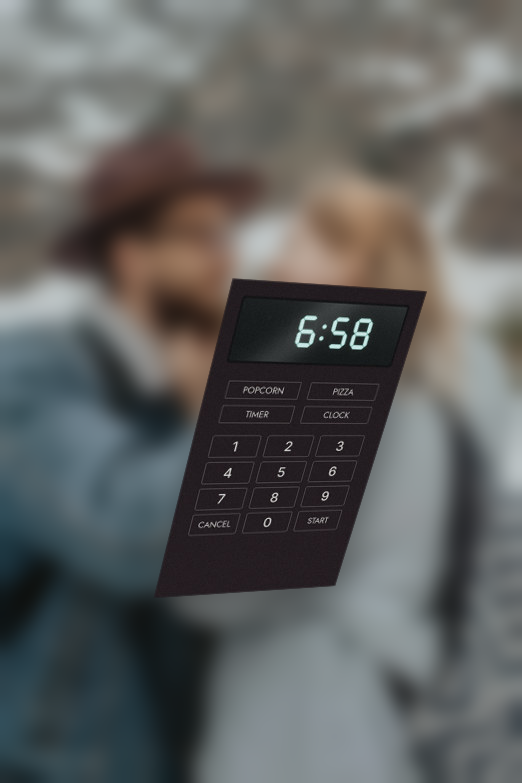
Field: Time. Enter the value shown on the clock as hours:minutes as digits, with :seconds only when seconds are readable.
6:58
